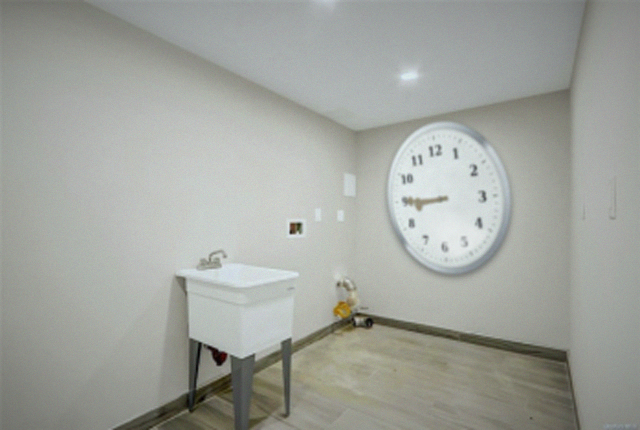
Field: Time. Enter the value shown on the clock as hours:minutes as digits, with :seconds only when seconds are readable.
8:45
